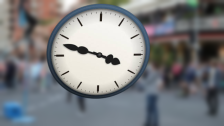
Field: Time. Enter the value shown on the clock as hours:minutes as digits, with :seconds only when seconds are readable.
3:48
